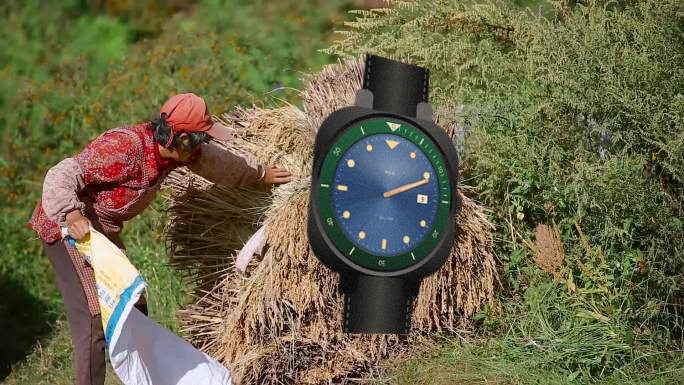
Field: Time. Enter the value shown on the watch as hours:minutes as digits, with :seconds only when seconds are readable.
2:11
